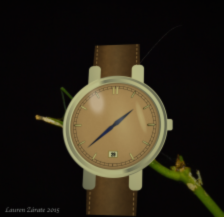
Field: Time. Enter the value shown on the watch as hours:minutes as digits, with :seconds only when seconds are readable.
1:38
